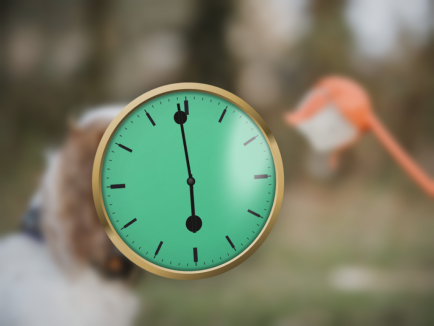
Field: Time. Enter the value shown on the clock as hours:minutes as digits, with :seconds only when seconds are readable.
5:59
